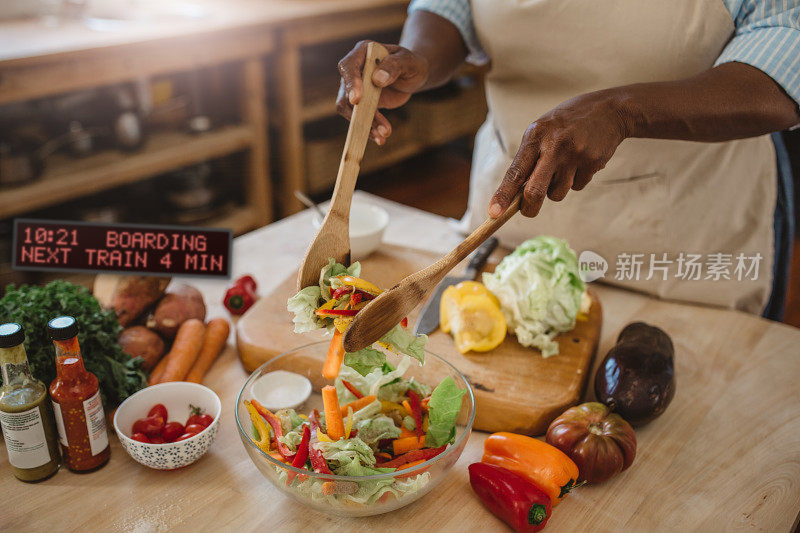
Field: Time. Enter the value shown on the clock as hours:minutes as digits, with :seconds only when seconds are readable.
10:21
